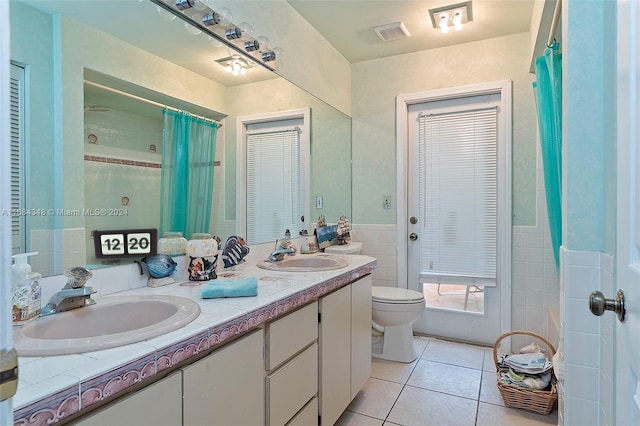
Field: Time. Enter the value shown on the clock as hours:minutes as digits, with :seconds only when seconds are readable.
12:20
